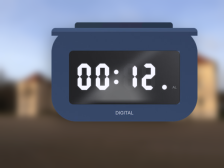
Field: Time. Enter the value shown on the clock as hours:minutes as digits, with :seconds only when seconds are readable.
0:12
